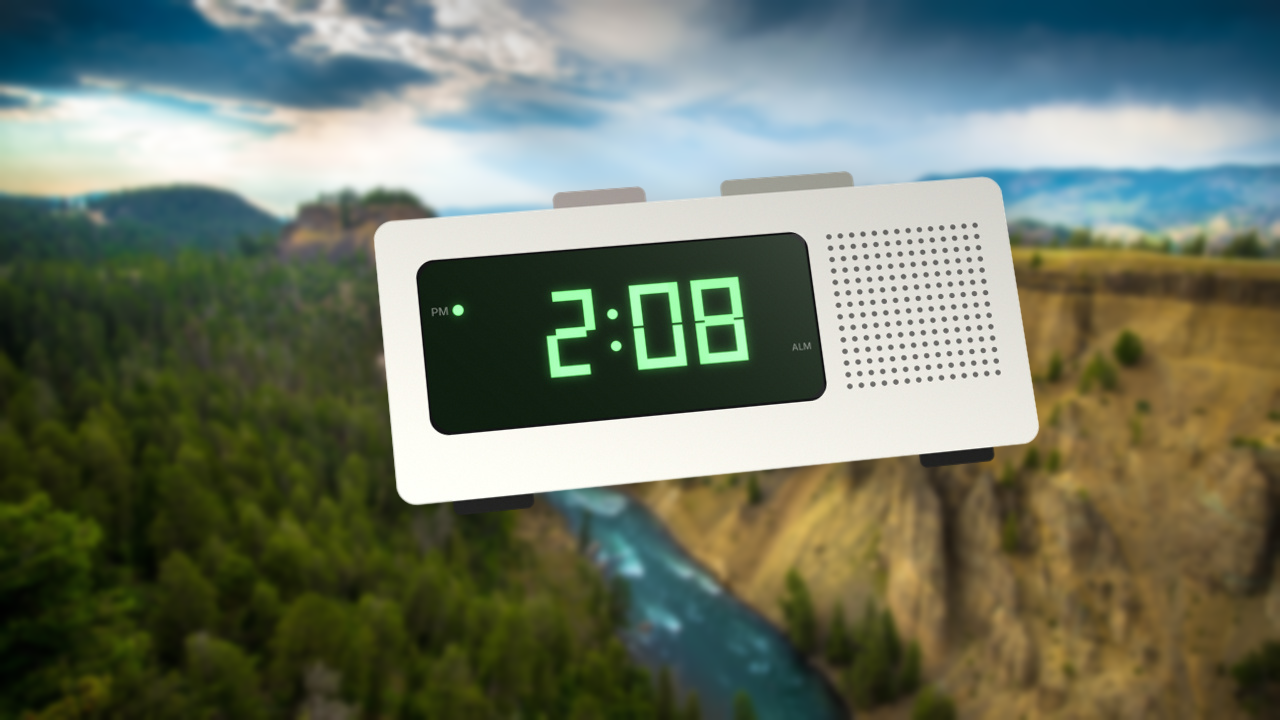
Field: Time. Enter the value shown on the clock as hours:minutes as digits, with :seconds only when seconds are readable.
2:08
